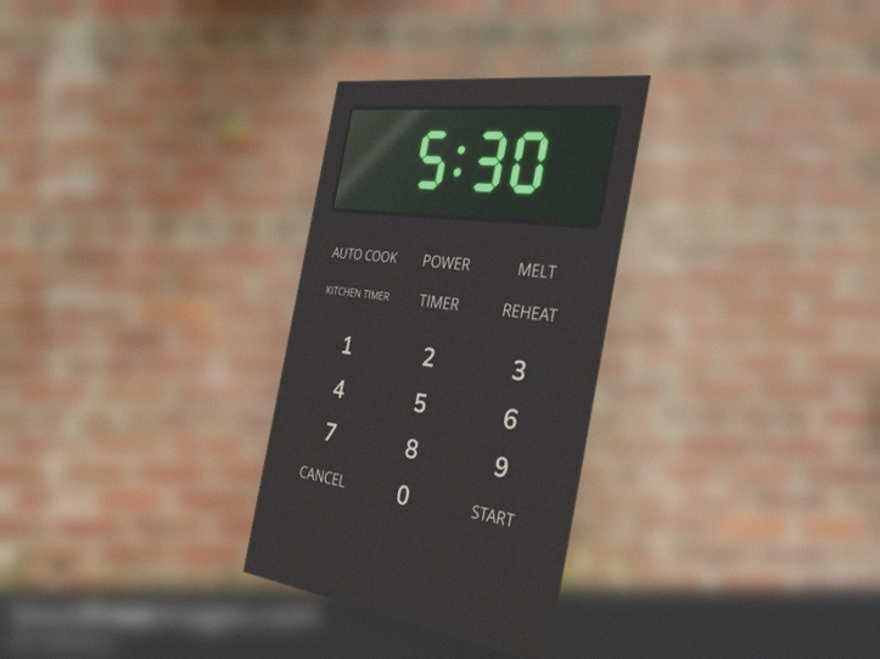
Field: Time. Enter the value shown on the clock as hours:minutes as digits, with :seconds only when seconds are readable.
5:30
